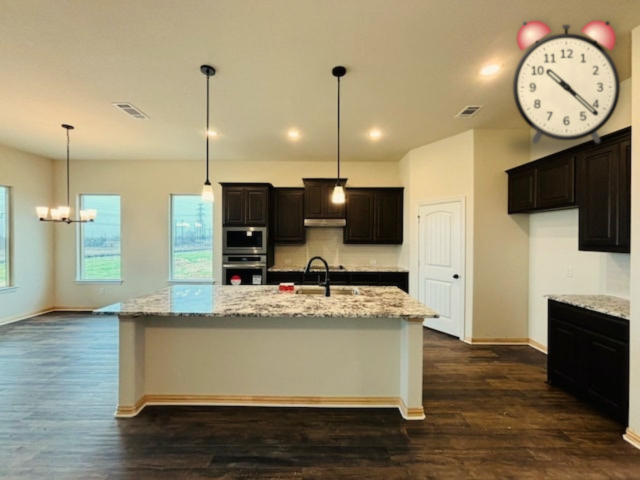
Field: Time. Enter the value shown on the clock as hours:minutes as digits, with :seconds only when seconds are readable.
10:22
